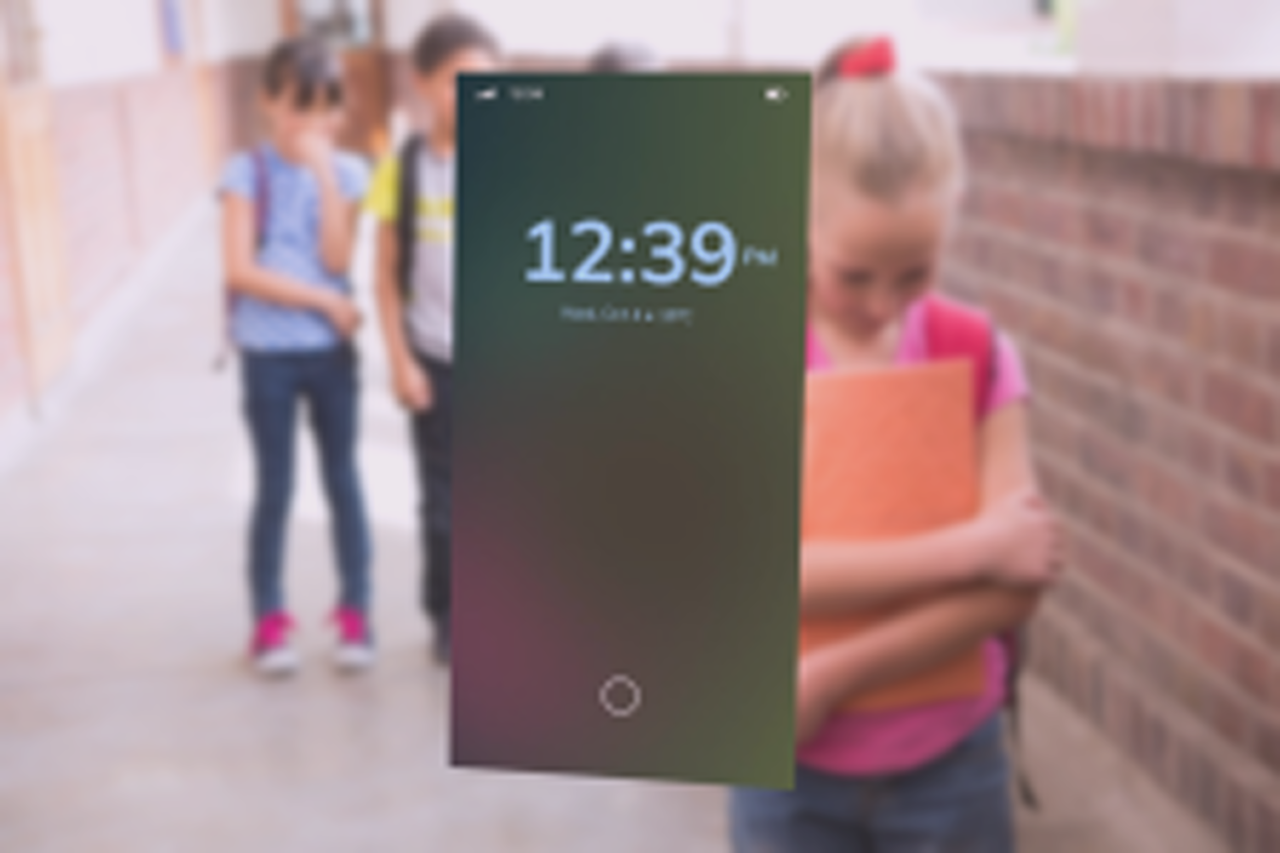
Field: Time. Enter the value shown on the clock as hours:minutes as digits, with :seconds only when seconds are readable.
12:39
